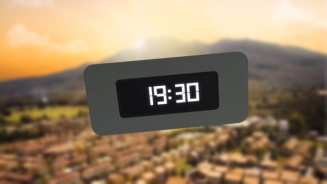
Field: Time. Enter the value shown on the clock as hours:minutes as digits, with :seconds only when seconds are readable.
19:30
